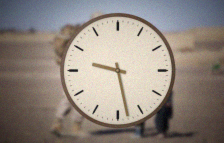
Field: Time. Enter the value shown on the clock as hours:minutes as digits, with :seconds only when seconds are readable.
9:28
